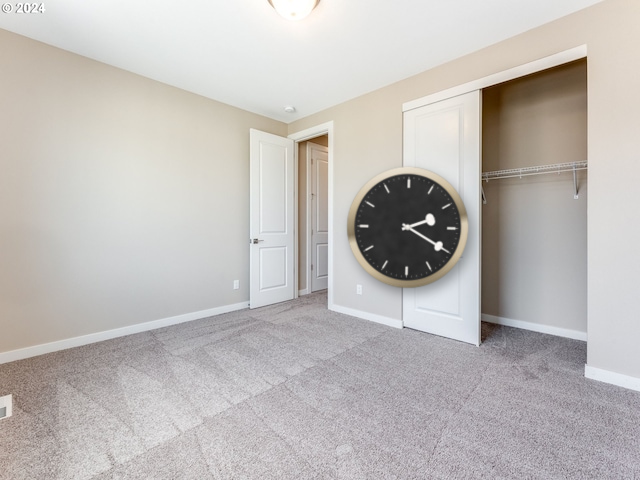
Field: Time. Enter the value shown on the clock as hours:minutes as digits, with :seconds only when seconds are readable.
2:20
